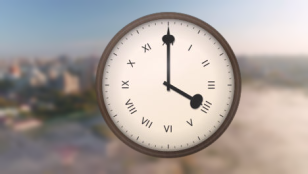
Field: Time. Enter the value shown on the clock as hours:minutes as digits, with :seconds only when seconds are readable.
4:00
